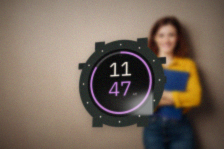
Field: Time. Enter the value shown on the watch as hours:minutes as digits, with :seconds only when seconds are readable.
11:47
